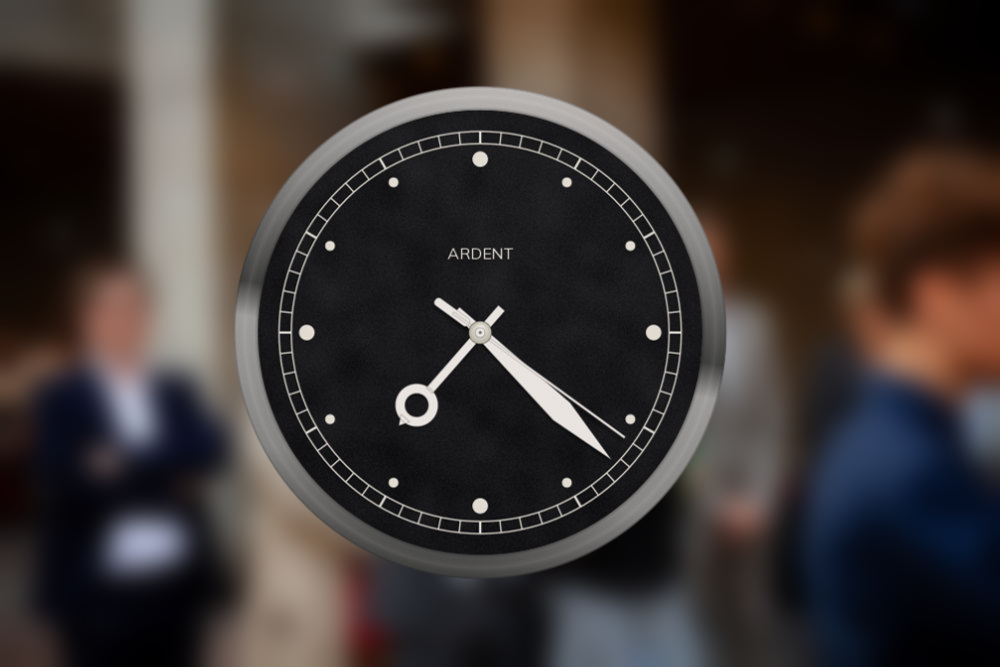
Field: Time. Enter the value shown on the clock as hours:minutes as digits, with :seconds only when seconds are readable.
7:22:21
